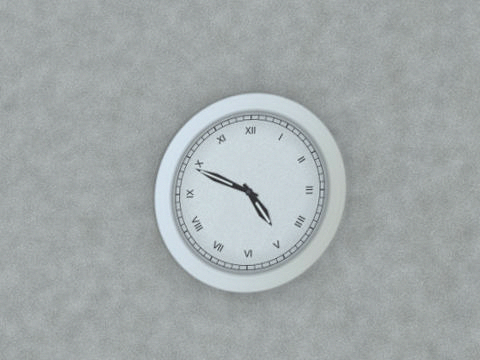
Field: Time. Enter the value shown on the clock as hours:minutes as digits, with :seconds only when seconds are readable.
4:49
